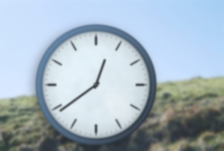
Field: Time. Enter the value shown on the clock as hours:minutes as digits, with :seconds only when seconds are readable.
12:39
